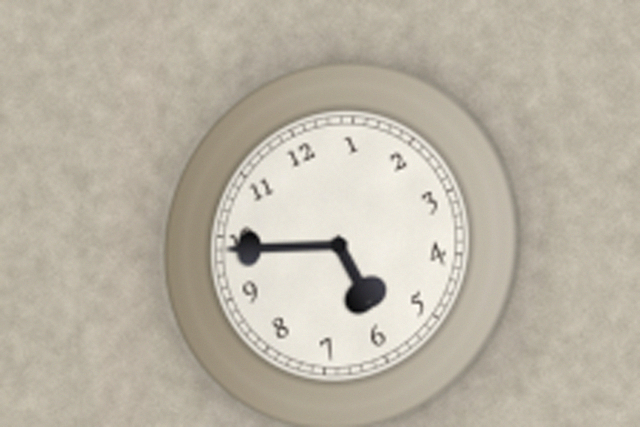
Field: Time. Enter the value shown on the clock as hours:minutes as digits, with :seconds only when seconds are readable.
5:49
